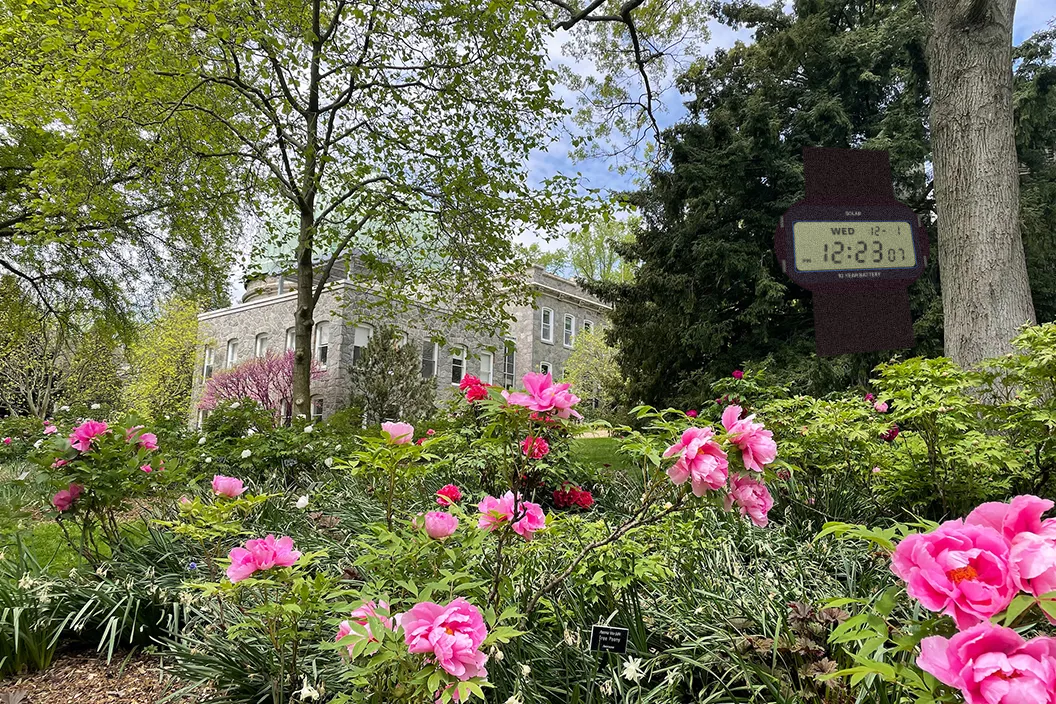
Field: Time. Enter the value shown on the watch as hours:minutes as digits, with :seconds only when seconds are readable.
12:23:07
